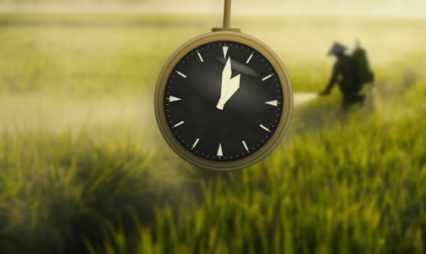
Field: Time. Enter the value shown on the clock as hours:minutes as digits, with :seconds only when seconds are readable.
1:01
